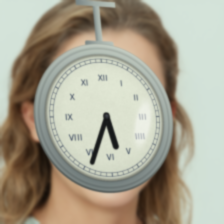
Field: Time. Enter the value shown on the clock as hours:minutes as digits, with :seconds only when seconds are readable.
5:34
